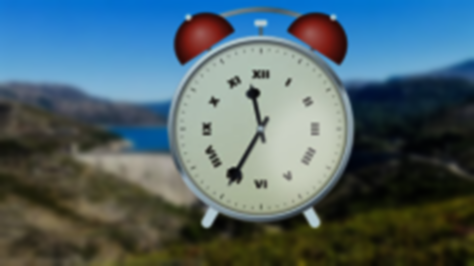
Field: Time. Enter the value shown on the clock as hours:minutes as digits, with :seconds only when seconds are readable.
11:35
